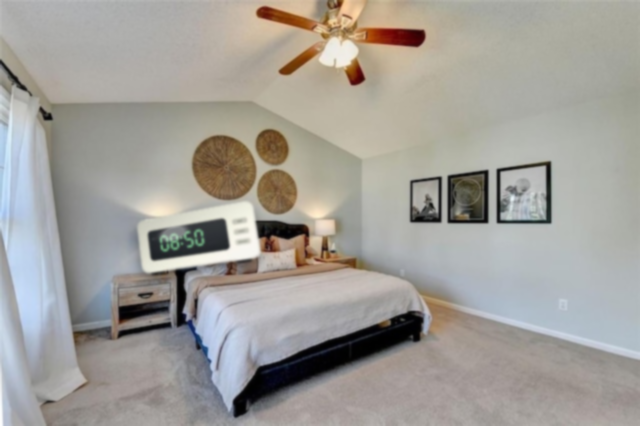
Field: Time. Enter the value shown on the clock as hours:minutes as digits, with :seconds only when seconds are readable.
8:50
